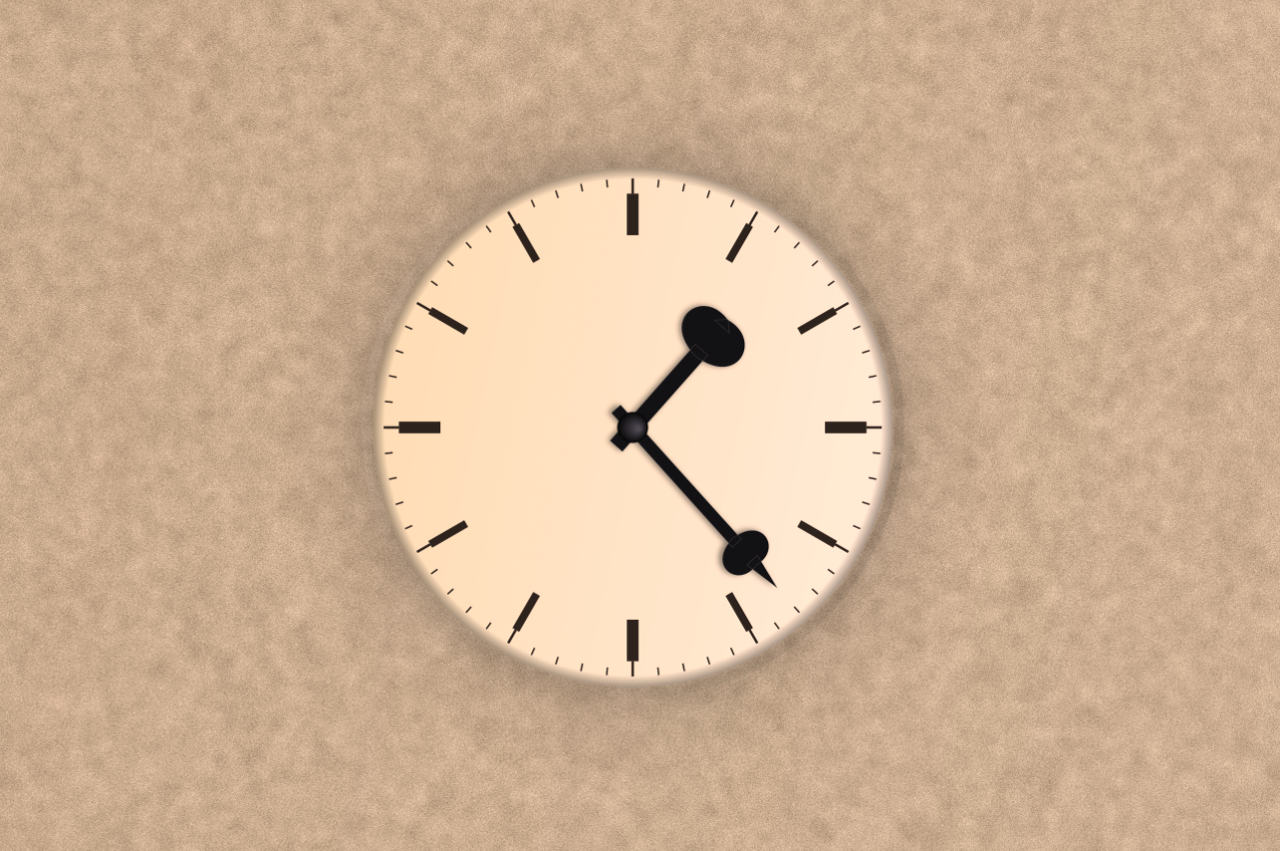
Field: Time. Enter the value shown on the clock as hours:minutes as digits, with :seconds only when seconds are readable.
1:23
